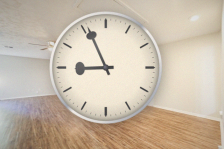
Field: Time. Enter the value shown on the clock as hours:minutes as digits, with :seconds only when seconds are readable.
8:56
